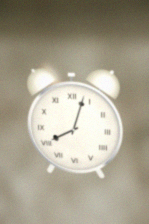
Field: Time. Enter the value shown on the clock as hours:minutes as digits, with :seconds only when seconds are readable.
8:03
